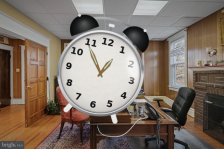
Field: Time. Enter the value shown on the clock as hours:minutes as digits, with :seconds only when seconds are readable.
12:54
